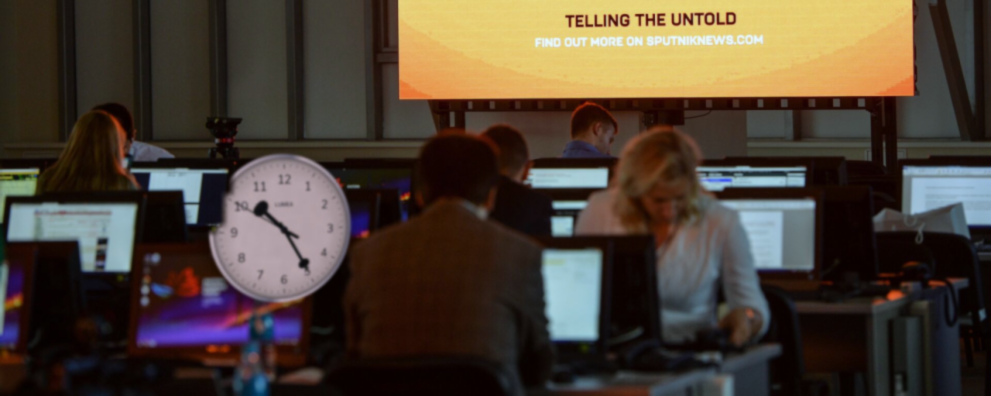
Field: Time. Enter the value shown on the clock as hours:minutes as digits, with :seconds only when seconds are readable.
10:24:50
